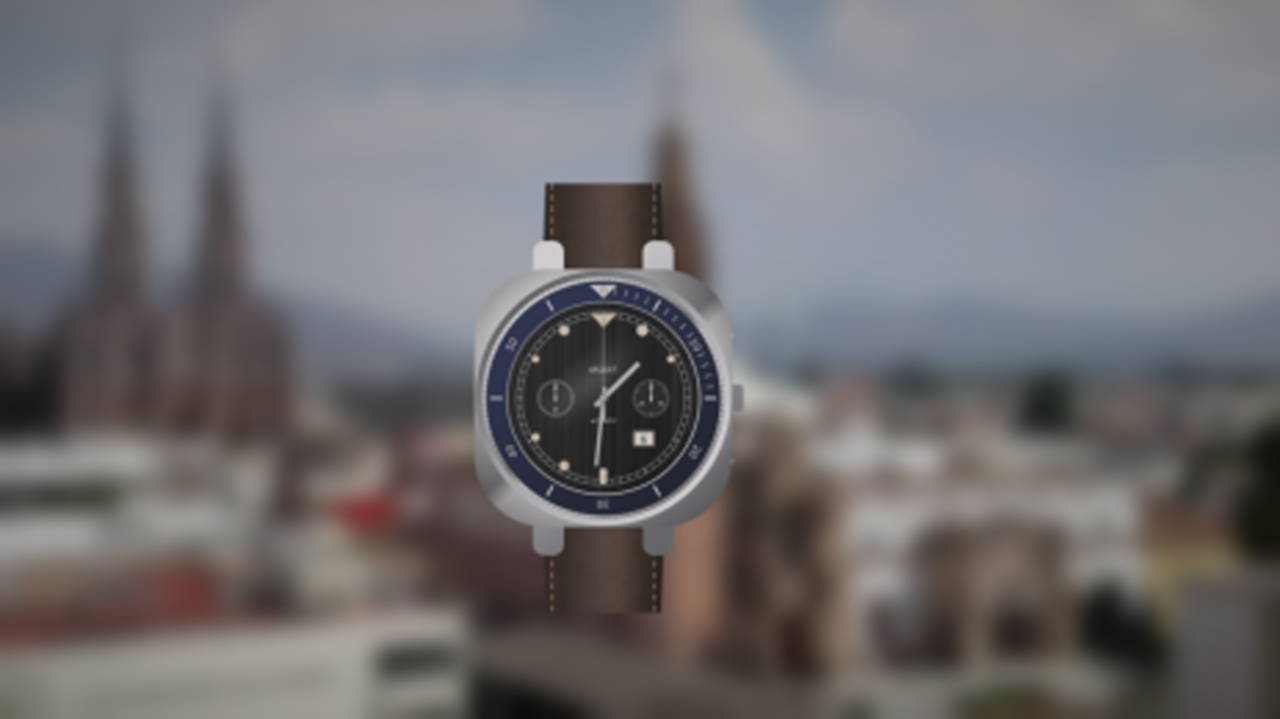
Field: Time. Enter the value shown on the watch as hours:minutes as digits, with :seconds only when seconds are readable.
1:31
